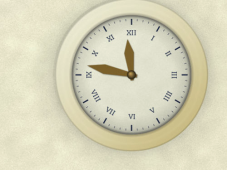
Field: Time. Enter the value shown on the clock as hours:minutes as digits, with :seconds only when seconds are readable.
11:47
